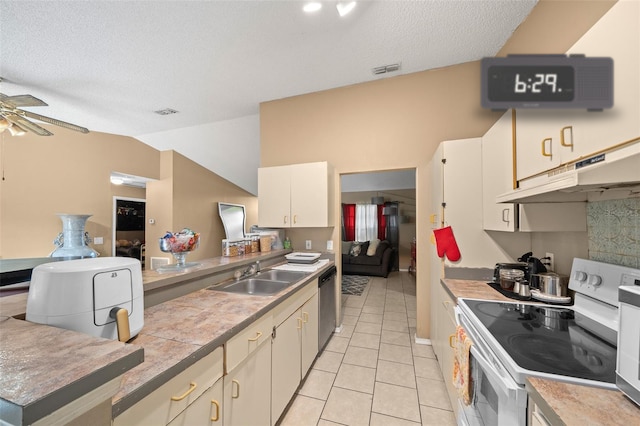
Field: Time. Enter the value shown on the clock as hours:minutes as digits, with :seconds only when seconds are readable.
6:29
